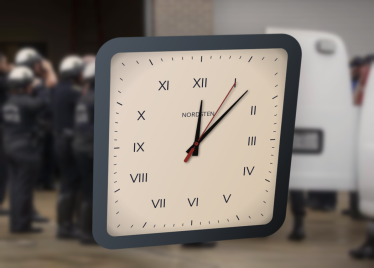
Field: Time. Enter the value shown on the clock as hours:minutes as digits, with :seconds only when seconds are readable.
12:07:05
